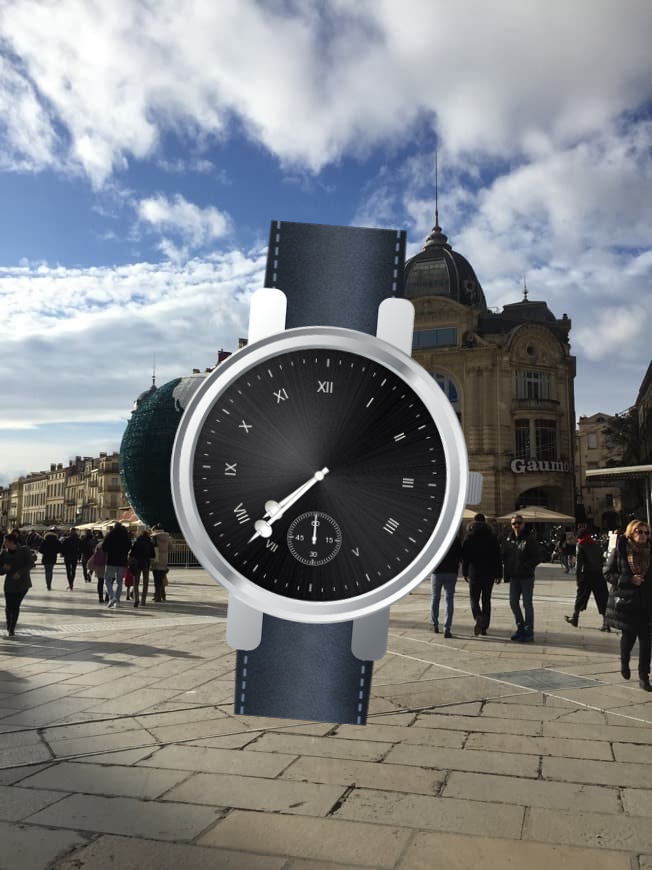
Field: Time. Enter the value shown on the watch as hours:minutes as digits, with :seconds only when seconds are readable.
7:37
